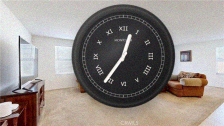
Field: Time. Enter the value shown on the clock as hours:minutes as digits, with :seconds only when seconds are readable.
12:36
